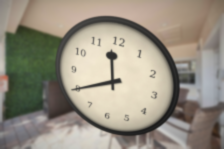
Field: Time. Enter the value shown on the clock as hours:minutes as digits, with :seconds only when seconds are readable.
11:40
